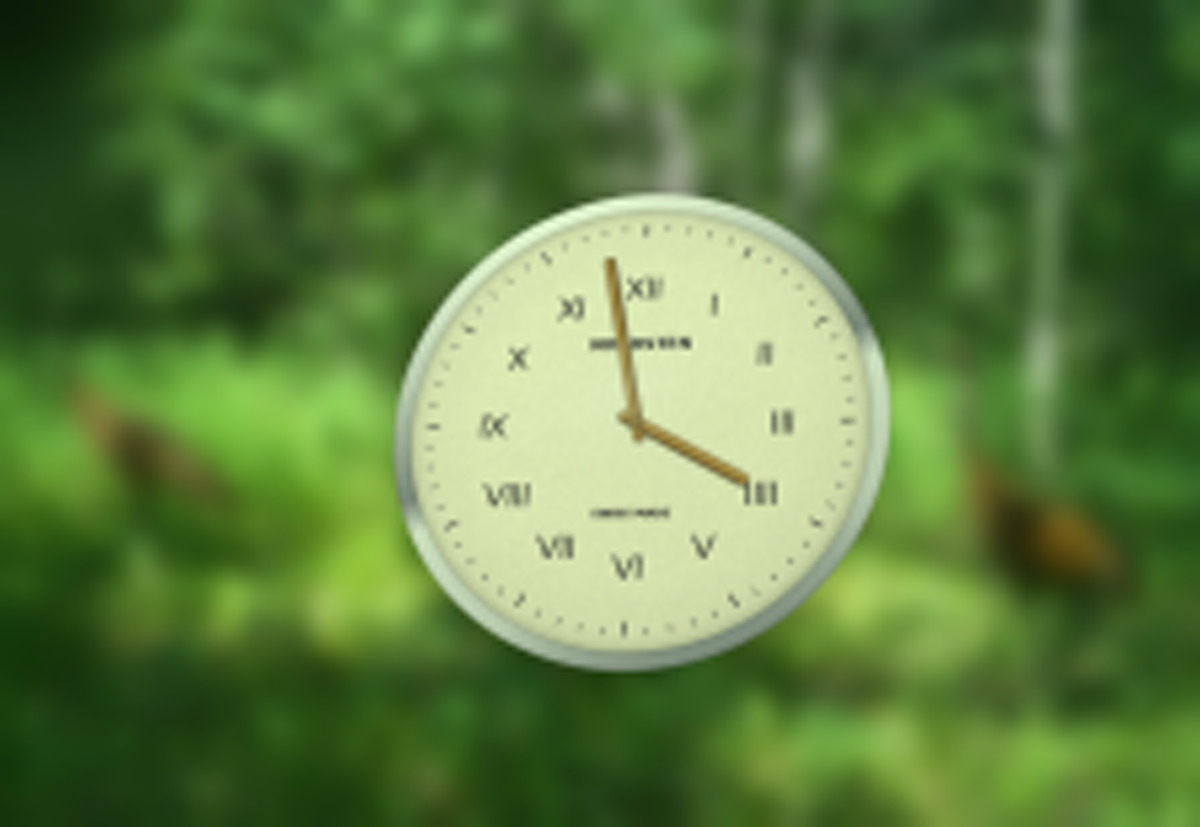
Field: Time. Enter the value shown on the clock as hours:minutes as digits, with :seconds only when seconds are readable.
3:58
